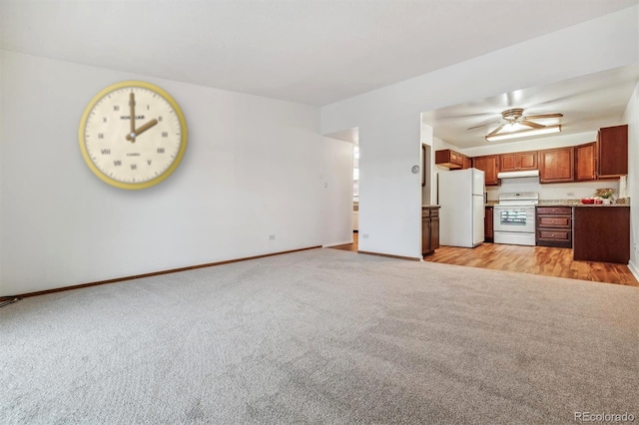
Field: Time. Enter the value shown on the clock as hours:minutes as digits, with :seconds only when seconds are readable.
2:00
